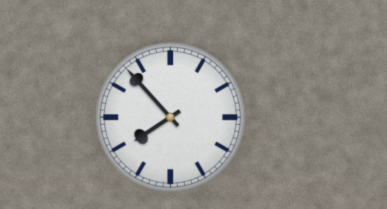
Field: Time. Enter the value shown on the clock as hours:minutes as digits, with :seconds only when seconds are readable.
7:53
